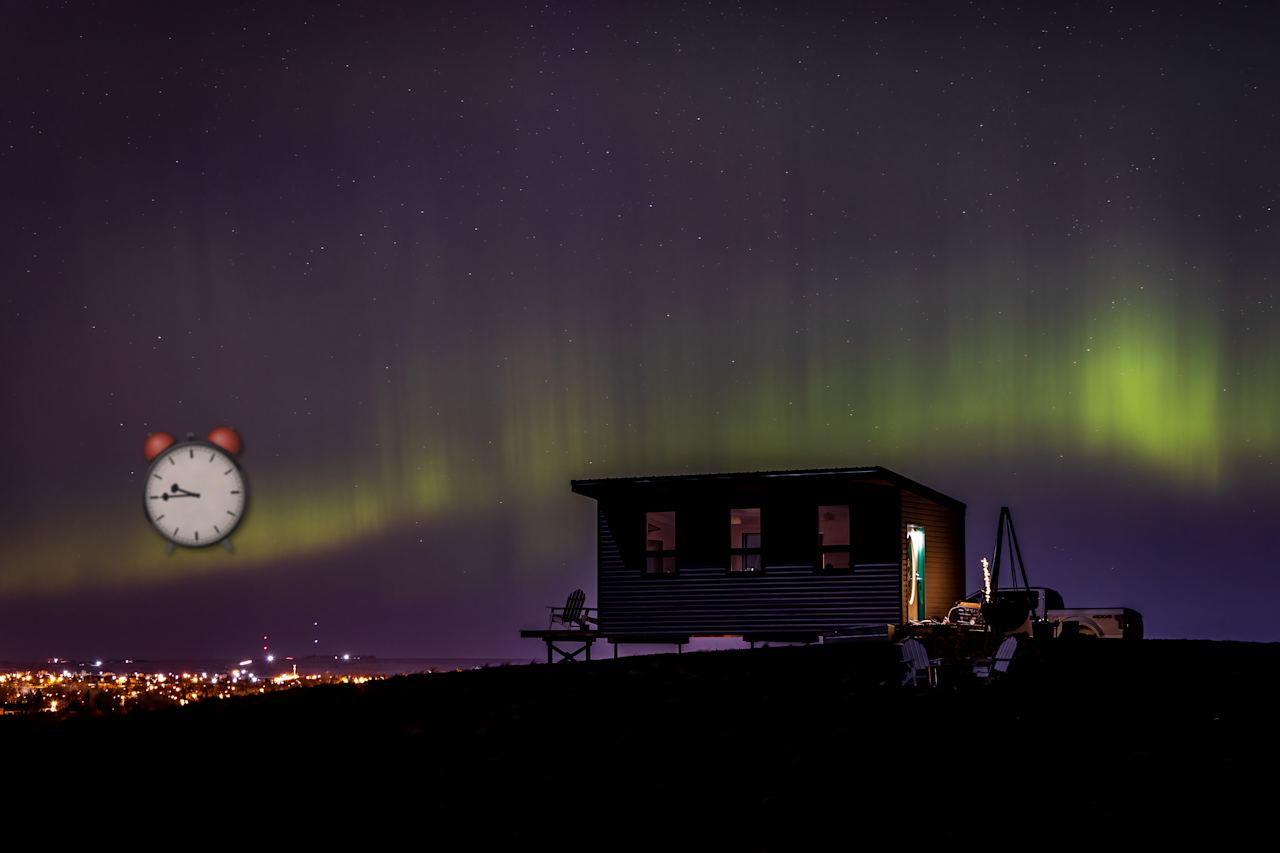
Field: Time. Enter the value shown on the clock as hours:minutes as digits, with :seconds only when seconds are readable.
9:45
